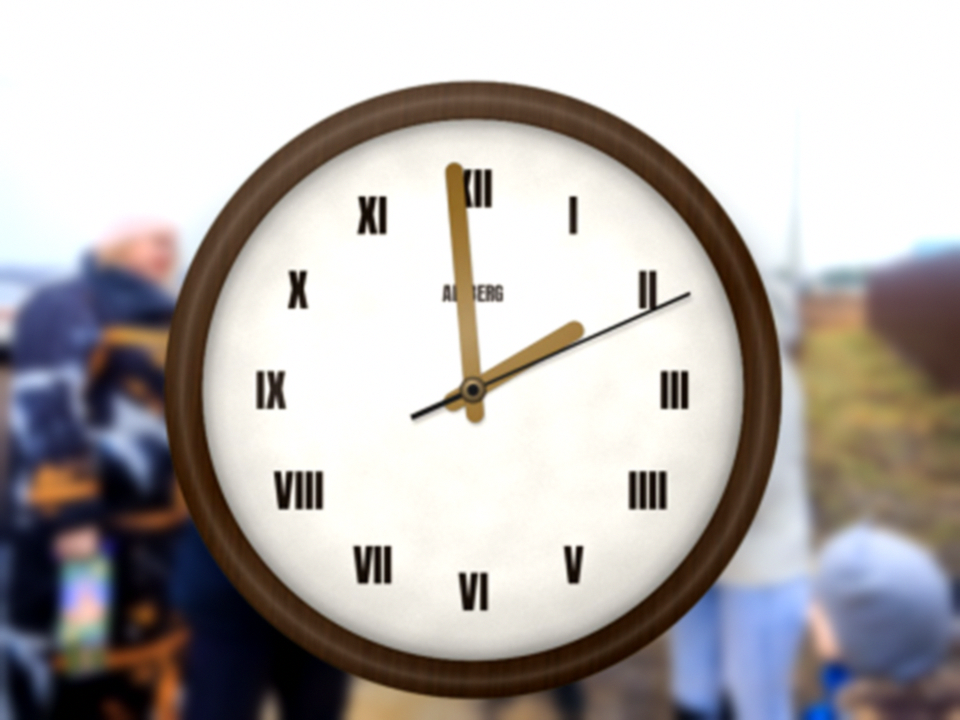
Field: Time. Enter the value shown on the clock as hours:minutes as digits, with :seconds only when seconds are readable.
1:59:11
